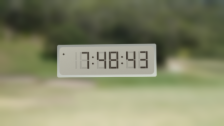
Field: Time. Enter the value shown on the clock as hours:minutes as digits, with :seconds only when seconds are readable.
7:48:43
